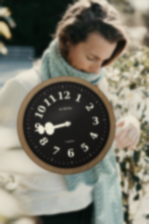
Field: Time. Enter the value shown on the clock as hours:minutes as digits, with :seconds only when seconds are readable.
8:44
